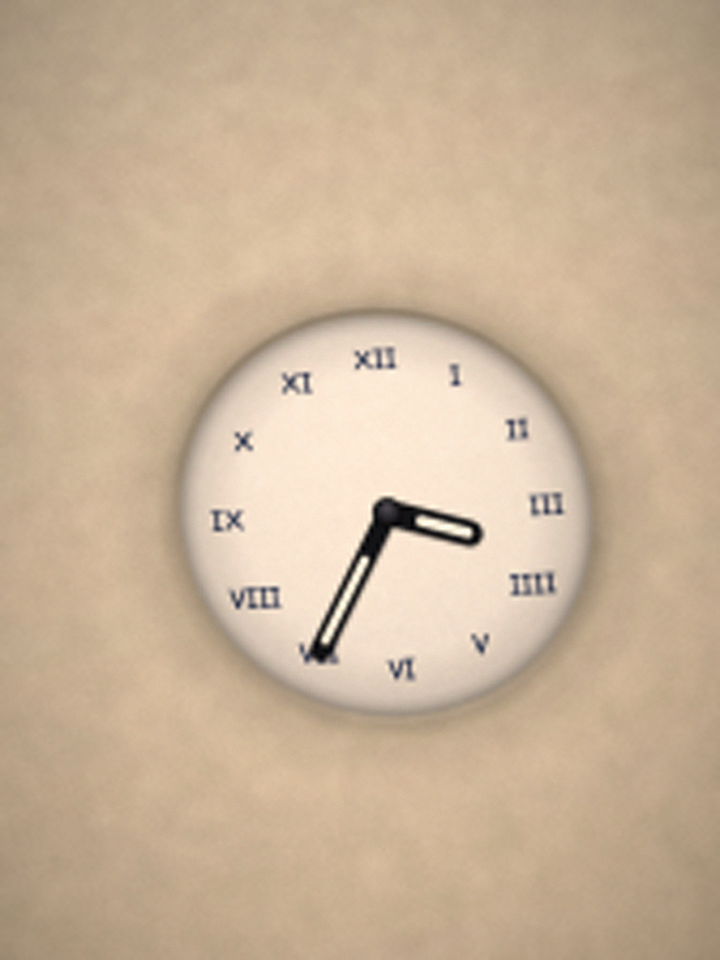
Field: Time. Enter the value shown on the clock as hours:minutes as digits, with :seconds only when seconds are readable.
3:35
